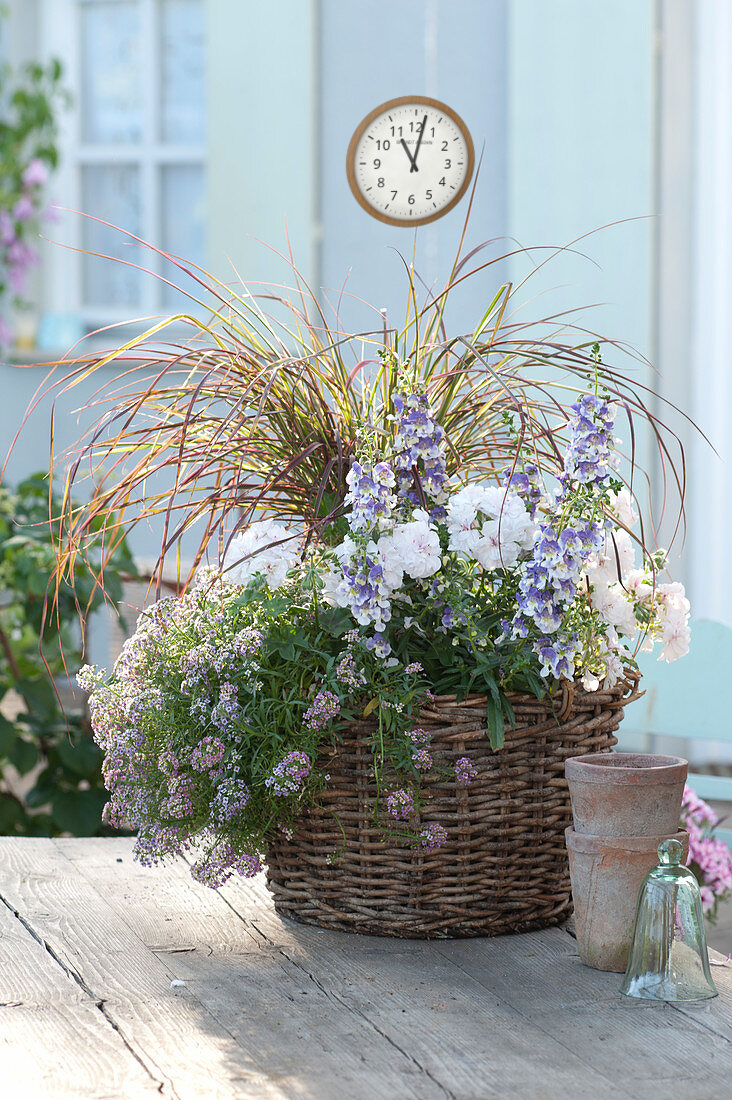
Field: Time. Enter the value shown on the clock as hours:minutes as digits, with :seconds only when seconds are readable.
11:02
